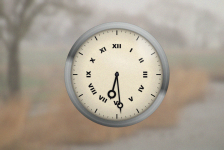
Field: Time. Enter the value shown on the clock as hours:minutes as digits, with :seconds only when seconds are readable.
6:29
